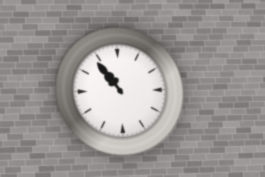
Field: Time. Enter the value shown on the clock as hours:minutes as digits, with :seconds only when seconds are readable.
10:54
